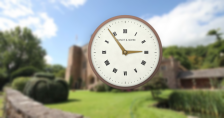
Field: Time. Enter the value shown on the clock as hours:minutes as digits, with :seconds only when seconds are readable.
2:54
